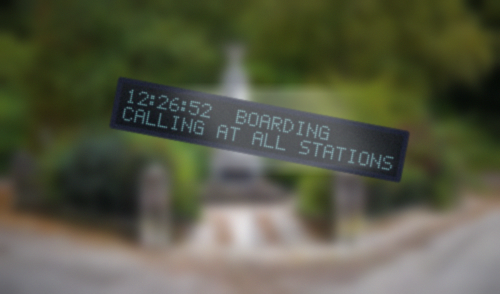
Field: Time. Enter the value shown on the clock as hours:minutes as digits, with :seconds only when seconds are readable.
12:26:52
